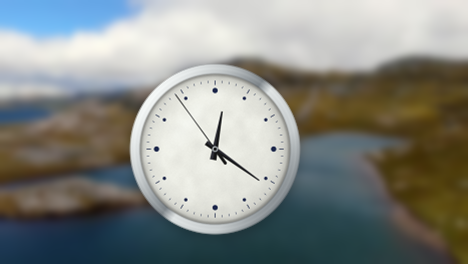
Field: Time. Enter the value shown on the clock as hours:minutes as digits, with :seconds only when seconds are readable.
12:20:54
